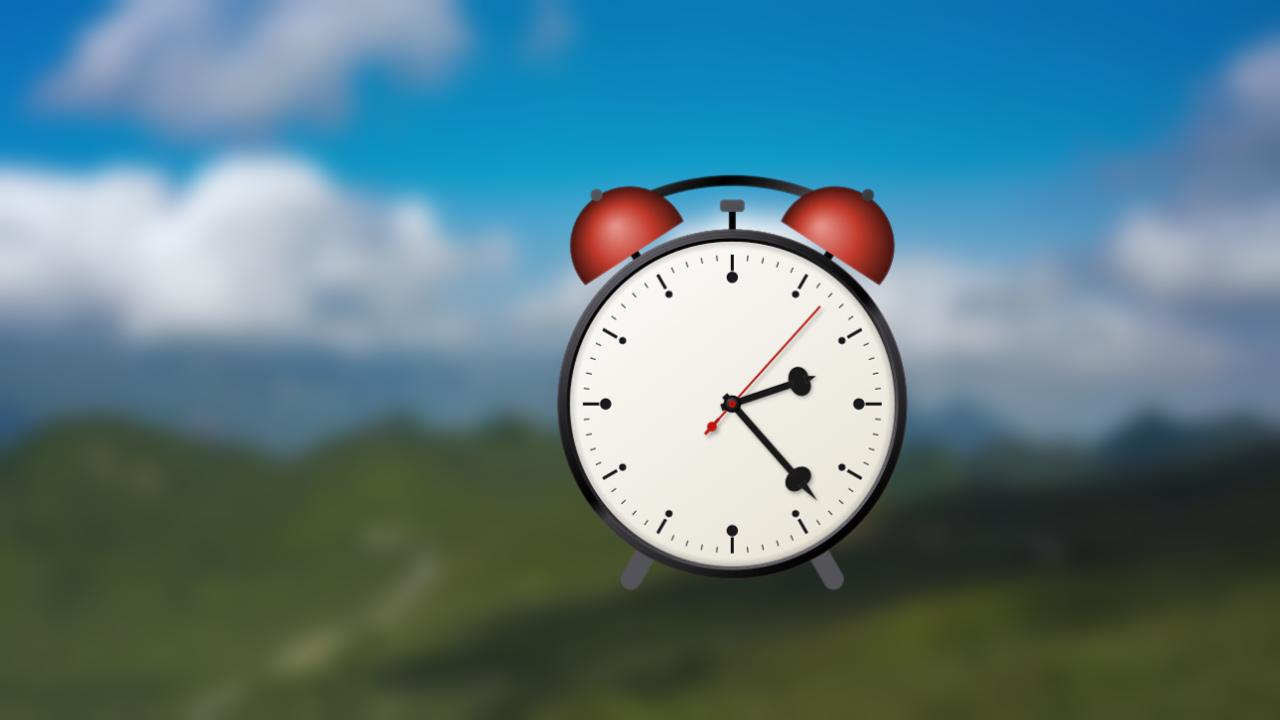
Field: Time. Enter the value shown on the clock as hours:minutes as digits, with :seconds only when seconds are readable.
2:23:07
